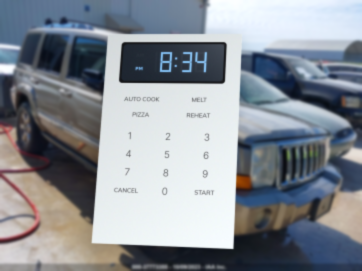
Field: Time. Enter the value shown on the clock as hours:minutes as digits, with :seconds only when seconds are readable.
8:34
